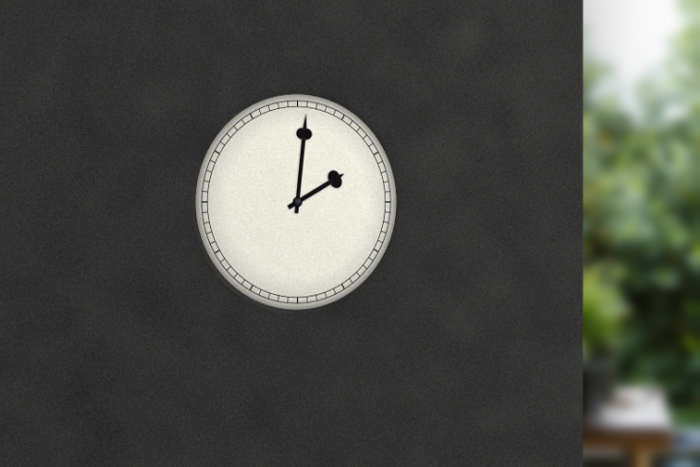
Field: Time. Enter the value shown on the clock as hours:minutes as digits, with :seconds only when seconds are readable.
2:01
